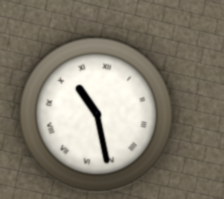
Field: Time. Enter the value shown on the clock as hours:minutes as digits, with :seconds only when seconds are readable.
10:26
